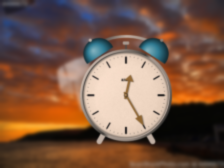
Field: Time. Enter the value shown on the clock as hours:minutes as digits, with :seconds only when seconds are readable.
12:25
